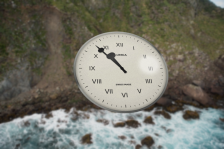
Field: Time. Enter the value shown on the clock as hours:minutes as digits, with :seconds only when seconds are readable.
10:53
